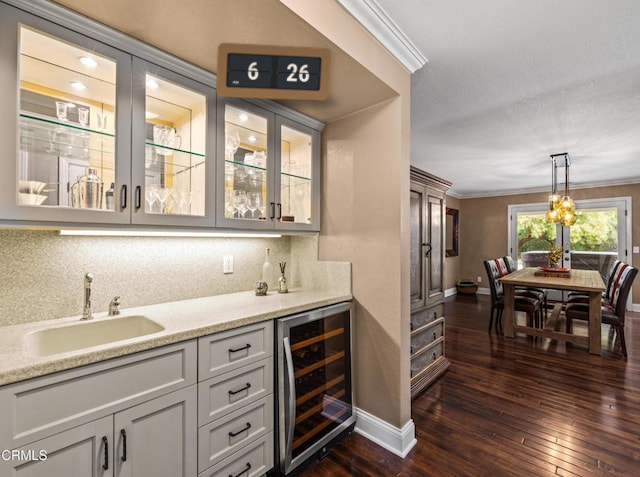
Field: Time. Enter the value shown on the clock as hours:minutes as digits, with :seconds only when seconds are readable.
6:26
